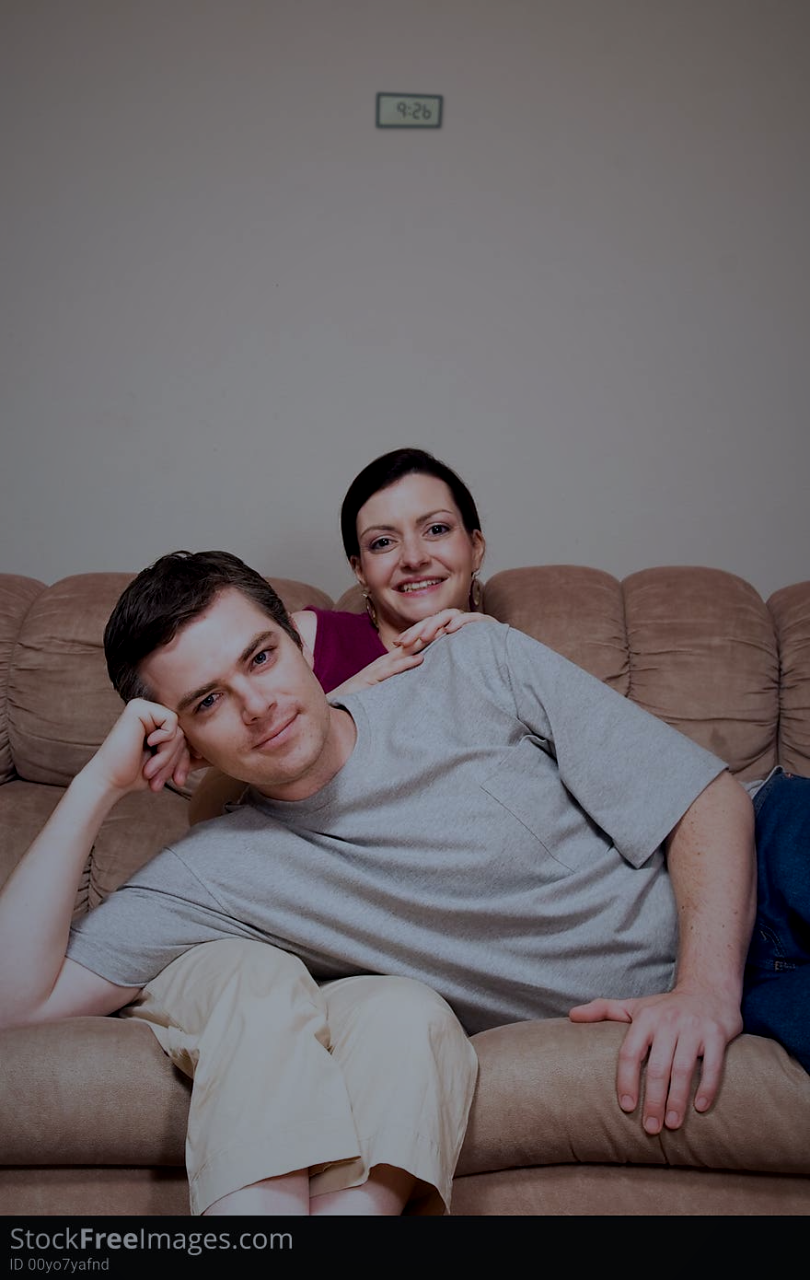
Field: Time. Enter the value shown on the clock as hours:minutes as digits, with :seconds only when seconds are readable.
9:26
